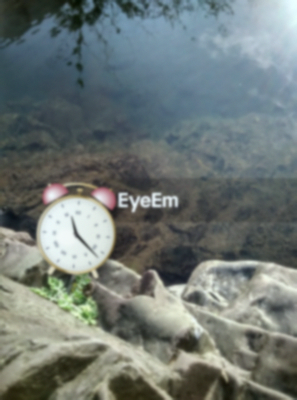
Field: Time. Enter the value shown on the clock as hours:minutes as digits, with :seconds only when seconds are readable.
11:22
